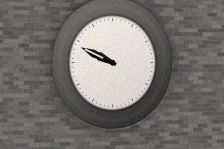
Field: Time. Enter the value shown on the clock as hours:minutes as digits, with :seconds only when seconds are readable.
9:49
